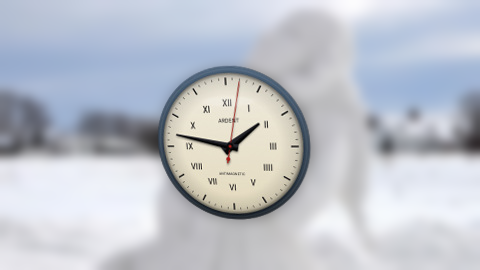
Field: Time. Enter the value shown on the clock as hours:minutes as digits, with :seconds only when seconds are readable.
1:47:02
